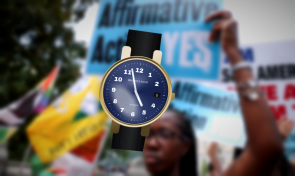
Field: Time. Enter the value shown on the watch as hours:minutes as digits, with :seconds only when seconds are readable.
4:57
